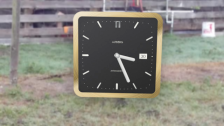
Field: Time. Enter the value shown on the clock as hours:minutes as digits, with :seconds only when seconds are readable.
3:26
